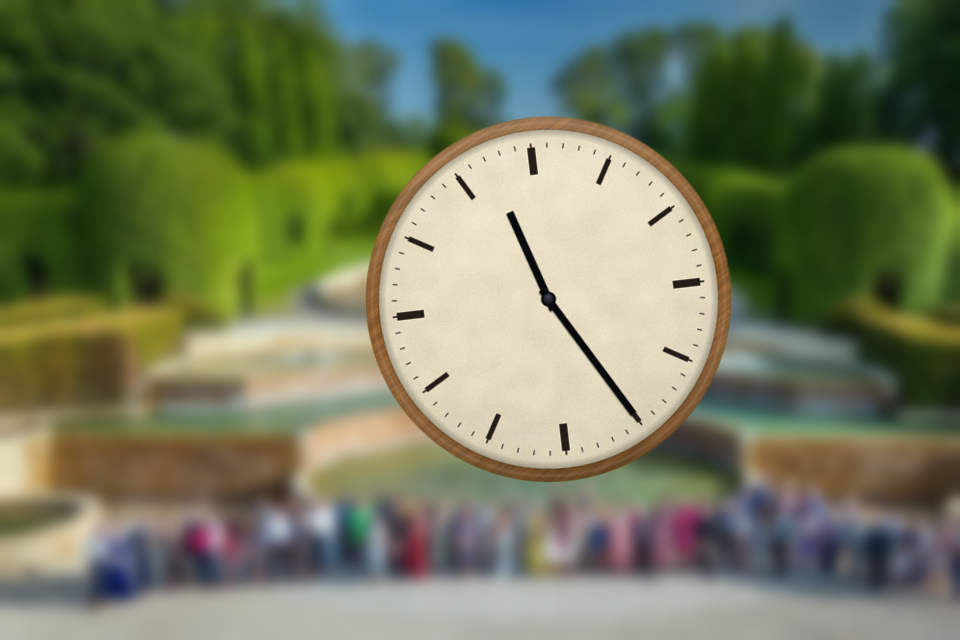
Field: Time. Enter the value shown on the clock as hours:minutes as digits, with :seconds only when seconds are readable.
11:25
